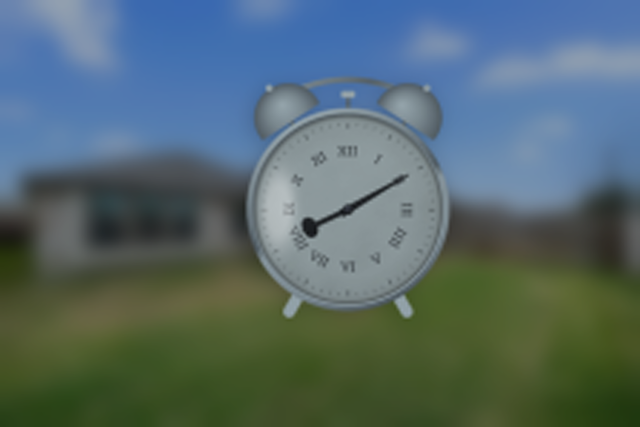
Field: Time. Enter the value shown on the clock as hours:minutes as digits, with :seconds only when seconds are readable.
8:10
